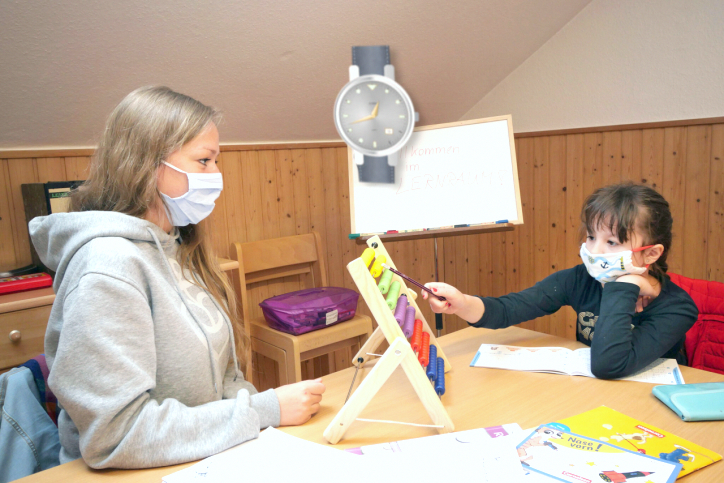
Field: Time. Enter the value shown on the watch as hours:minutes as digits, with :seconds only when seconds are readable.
12:42
